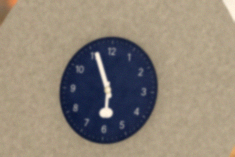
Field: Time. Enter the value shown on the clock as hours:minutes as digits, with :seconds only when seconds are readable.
5:56
